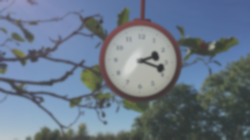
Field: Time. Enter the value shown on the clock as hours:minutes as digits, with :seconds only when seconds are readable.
2:18
